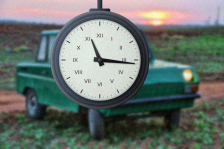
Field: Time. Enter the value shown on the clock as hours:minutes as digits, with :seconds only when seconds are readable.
11:16
